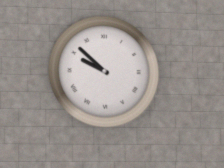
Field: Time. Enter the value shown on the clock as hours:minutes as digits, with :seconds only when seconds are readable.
9:52
